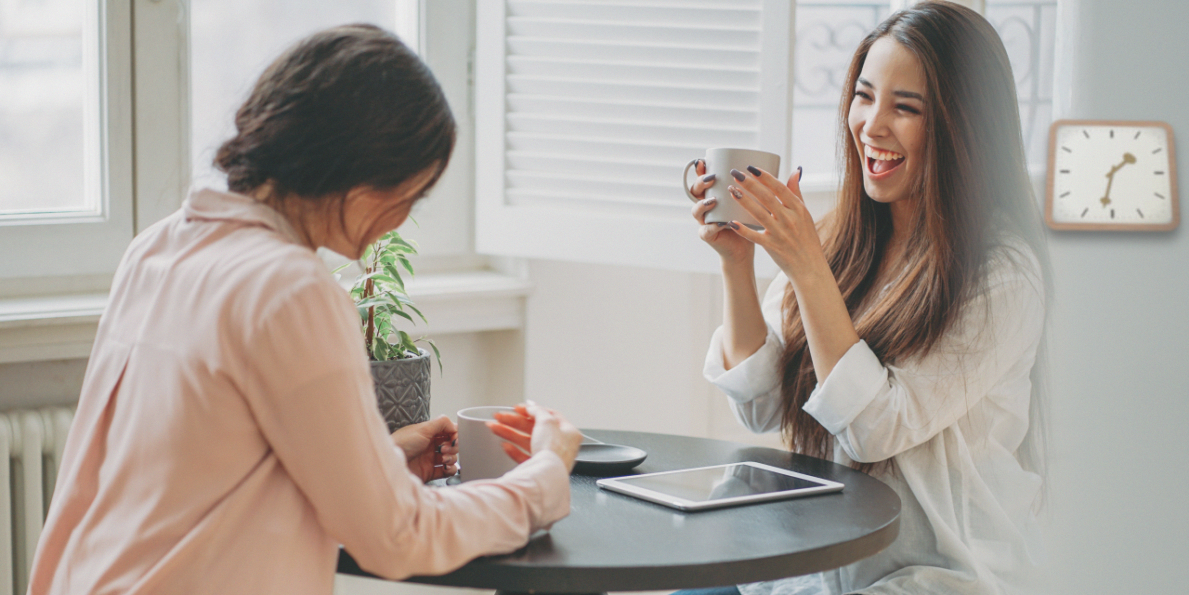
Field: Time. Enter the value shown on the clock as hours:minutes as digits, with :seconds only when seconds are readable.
1:32
